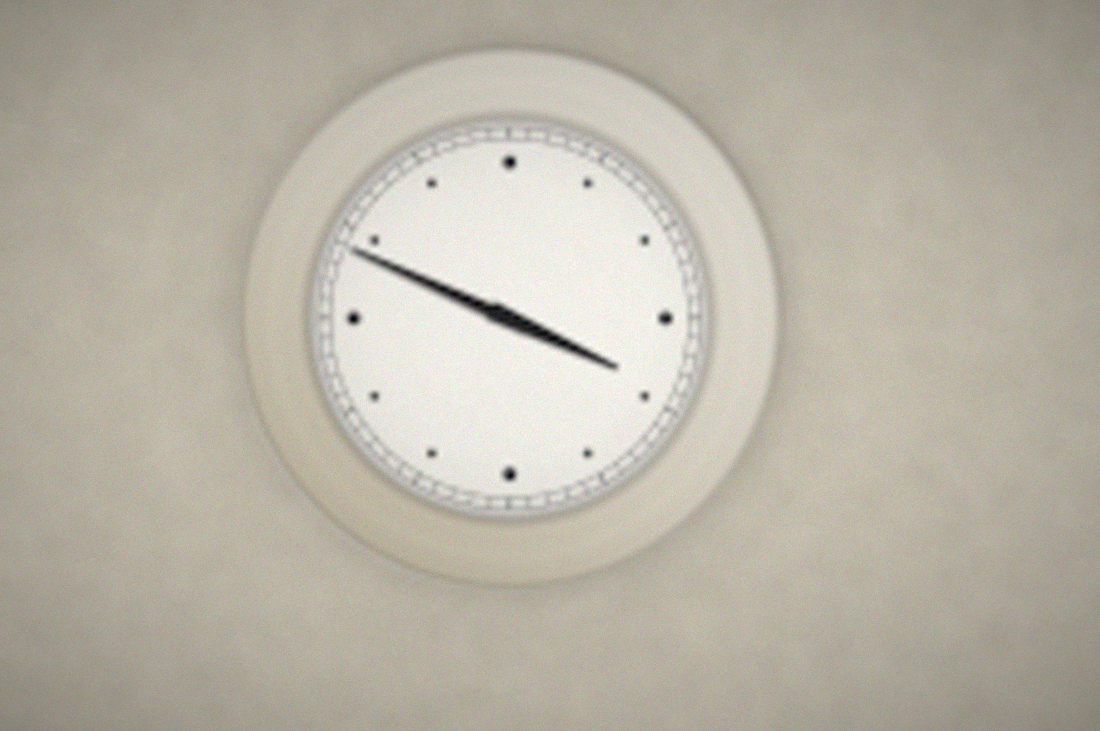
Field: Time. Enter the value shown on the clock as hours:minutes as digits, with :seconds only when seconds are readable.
3:49
